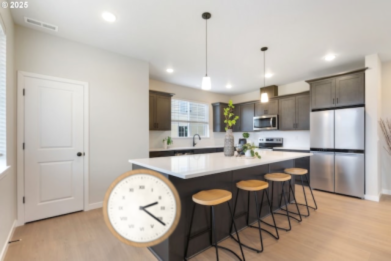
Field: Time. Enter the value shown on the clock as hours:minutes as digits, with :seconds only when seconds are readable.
2:21
